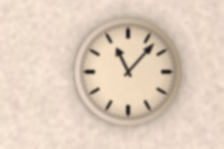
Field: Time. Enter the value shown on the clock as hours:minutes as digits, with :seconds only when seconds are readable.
11:07
